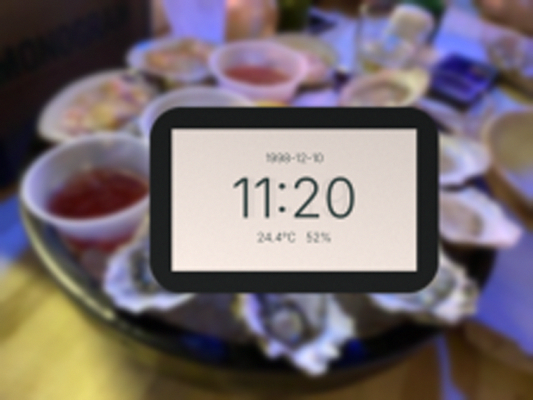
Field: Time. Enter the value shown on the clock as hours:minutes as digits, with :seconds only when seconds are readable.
11:20
